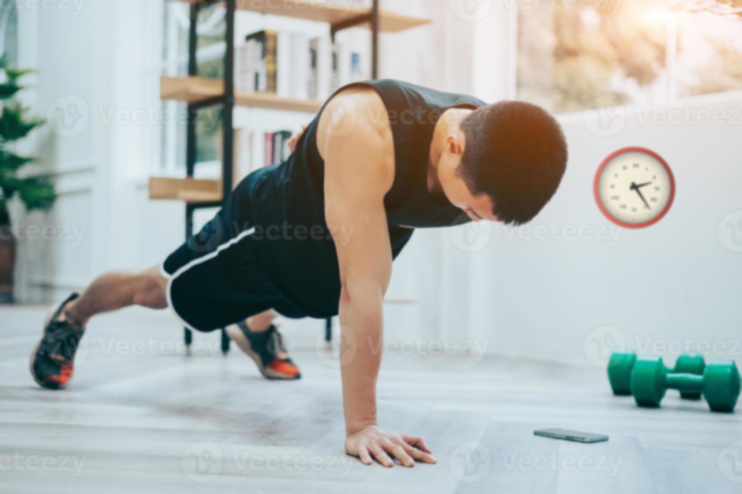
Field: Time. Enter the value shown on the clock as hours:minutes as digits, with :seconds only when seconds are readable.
2:24
